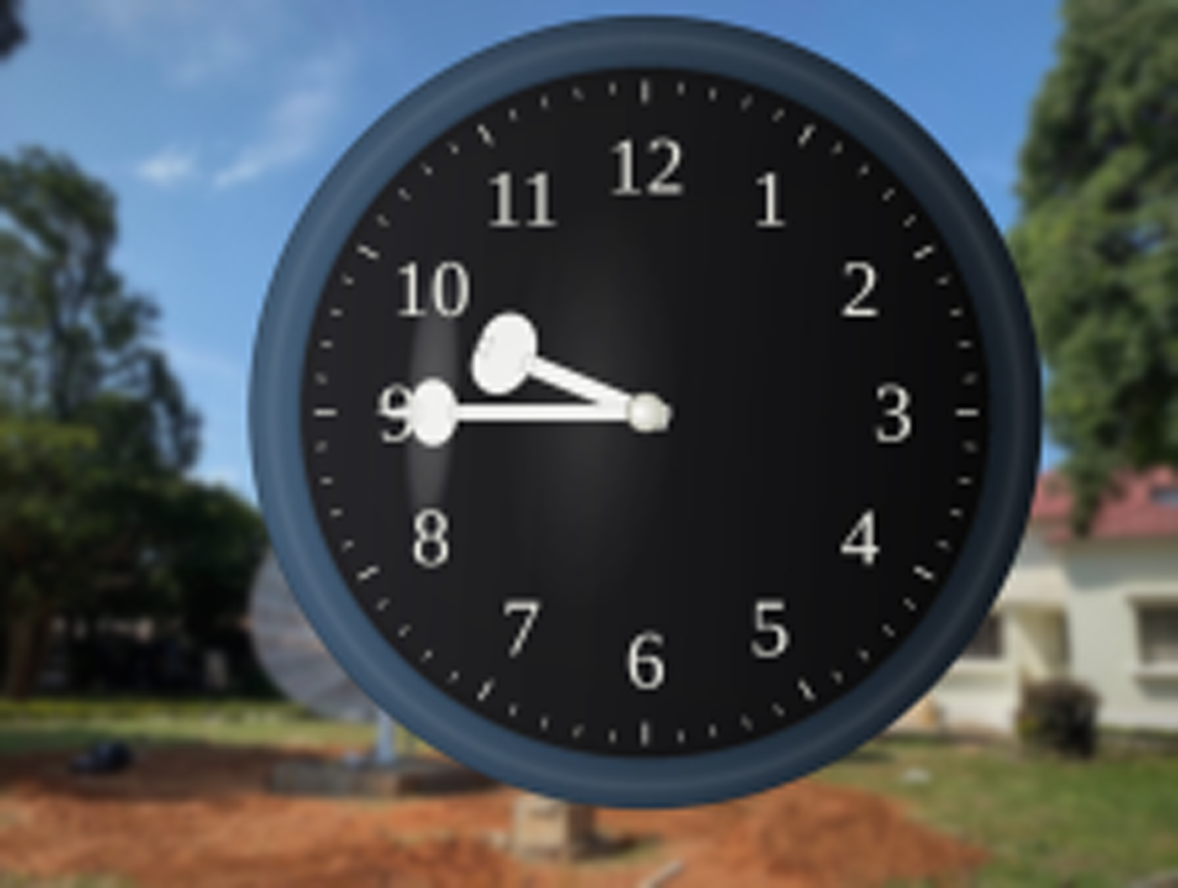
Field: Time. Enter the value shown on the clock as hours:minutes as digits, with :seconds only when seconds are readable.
9:45
